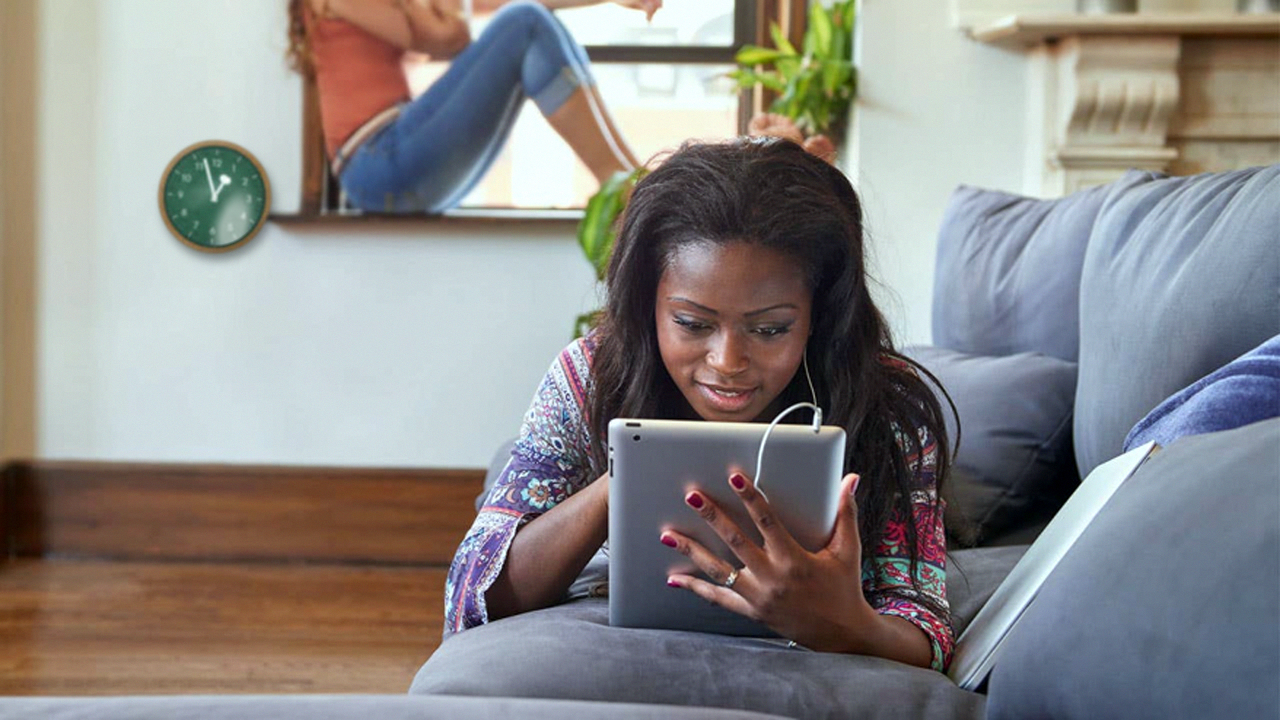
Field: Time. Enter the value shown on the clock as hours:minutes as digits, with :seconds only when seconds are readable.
12:57
